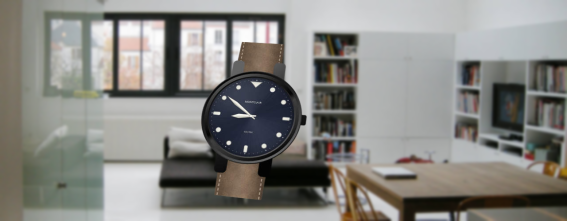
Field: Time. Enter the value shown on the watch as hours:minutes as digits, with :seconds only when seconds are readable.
8:51
